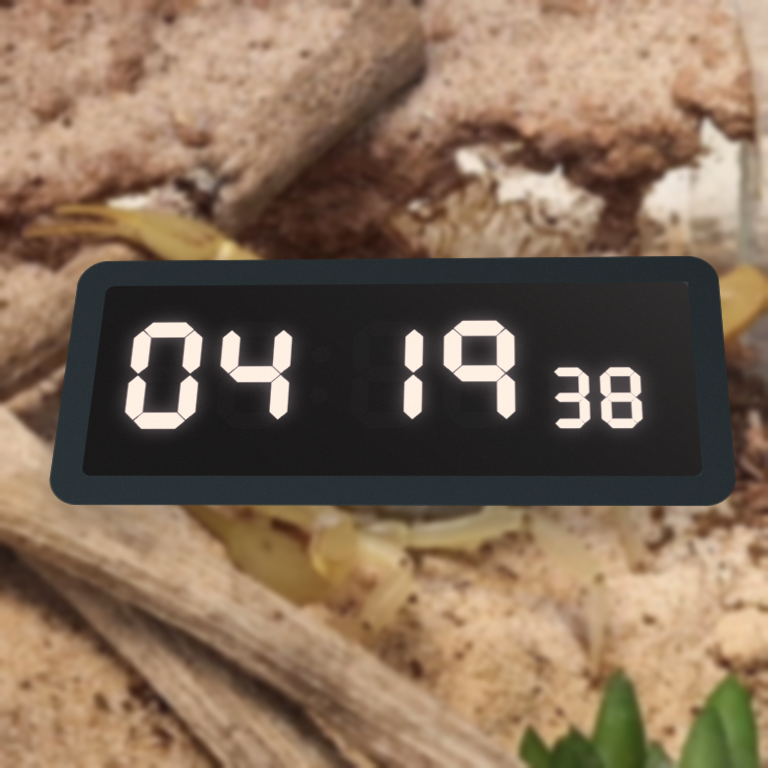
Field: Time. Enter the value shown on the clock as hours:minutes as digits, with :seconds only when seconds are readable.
4:19:38
